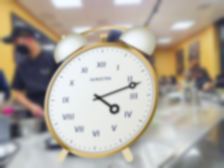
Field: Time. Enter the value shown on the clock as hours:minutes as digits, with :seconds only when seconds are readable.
4:12
